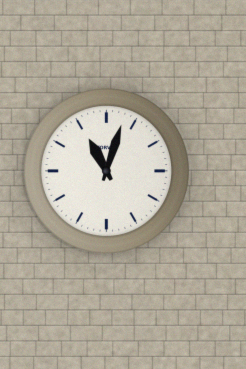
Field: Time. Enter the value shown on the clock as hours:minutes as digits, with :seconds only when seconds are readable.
11:03
